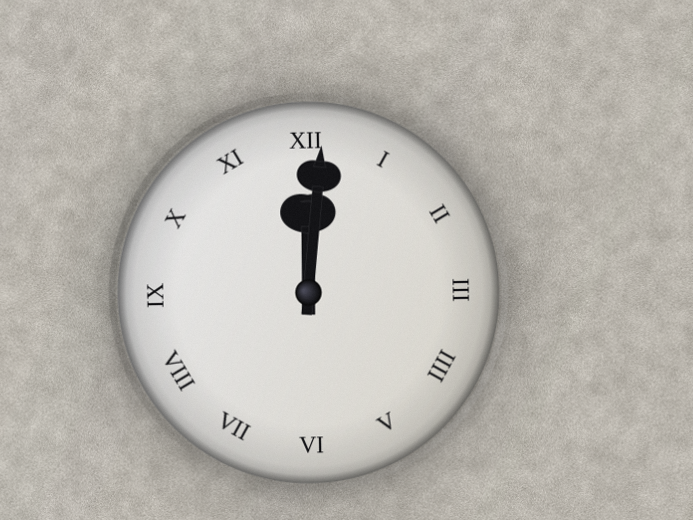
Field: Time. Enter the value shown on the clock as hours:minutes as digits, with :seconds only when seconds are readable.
12:01
